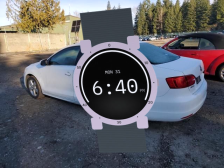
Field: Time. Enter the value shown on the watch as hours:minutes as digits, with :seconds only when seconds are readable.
6:40
